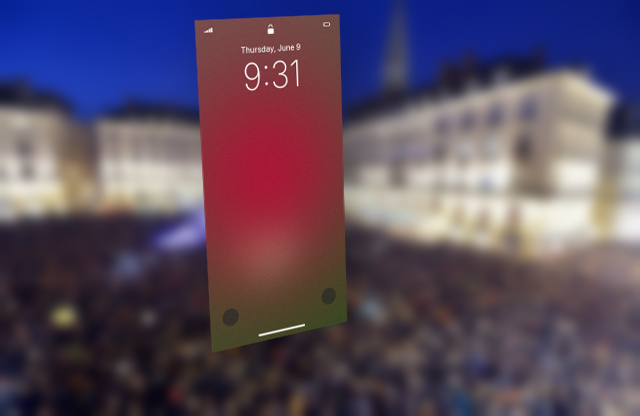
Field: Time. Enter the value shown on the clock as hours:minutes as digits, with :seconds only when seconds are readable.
9:31
